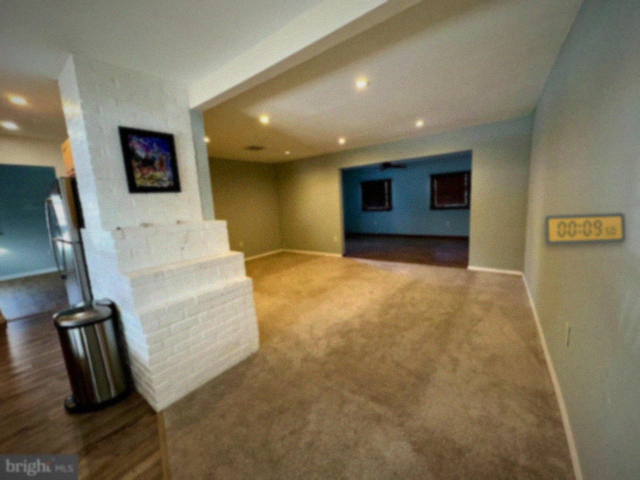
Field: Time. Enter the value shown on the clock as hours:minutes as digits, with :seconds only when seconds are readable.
0:09
